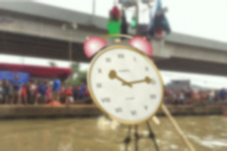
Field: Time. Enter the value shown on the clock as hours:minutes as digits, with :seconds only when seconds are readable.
10:14
